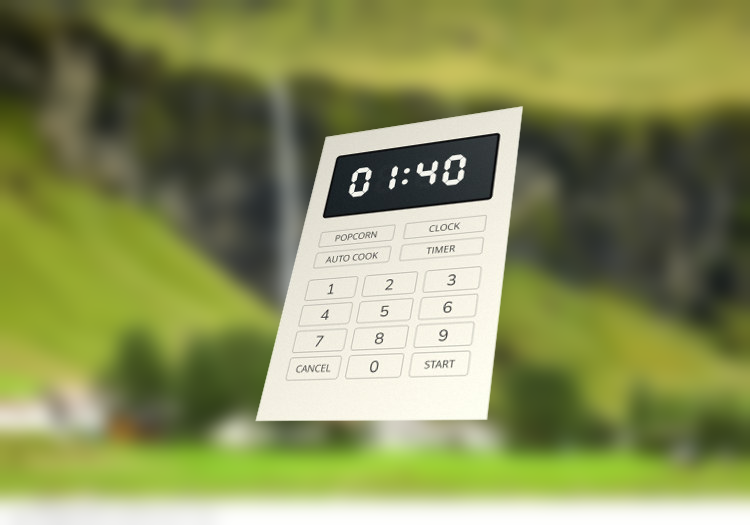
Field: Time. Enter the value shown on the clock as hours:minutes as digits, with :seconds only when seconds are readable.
1:40
